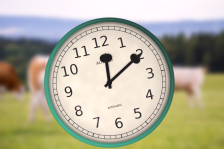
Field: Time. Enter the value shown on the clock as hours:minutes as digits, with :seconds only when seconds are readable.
12:10
